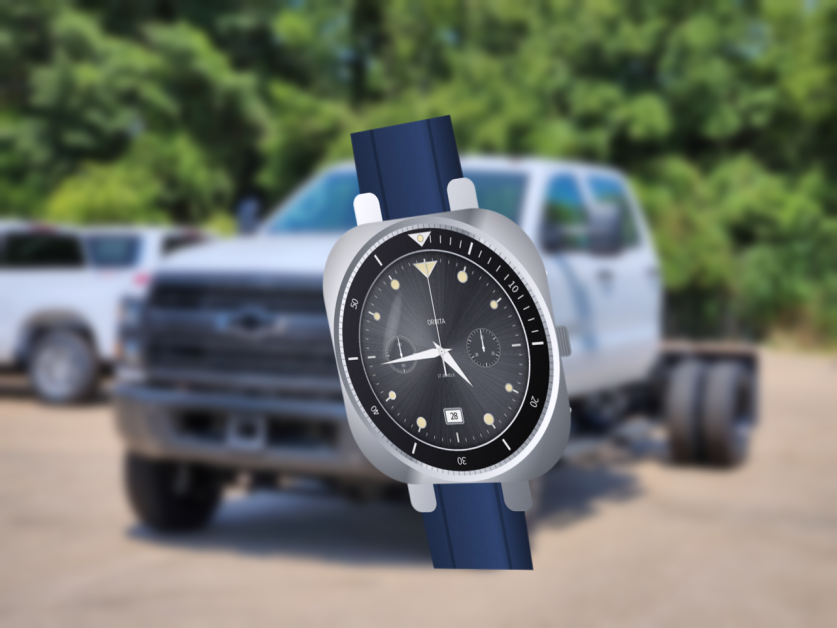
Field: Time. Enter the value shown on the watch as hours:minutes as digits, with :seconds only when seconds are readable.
4:44
